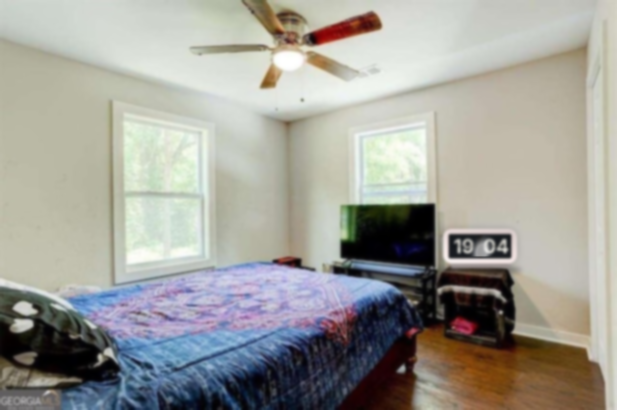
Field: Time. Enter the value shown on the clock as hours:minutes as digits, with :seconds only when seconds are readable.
19:04
